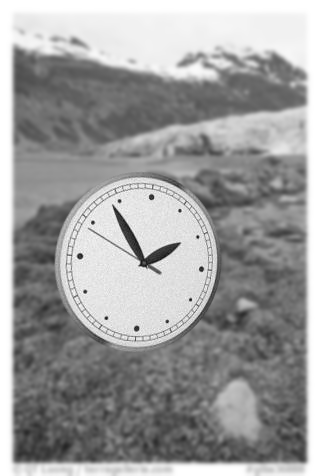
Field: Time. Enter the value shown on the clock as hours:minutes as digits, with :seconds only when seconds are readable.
1:53:49
